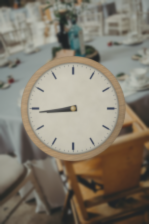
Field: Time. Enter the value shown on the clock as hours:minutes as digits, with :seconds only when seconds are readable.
8:44
